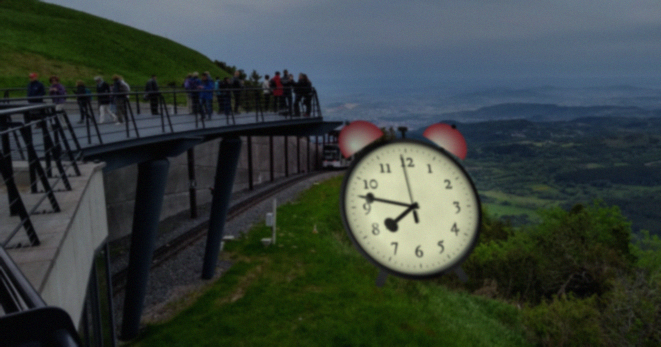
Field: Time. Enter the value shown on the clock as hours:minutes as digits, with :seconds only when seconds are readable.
7:46:59
